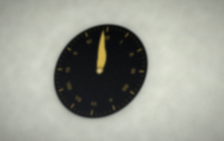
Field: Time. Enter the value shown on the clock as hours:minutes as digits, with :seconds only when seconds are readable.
11:59
